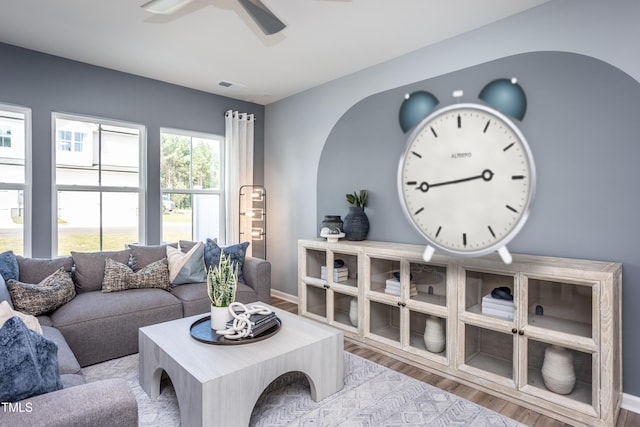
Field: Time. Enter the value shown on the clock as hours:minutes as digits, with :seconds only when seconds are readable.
2:44
